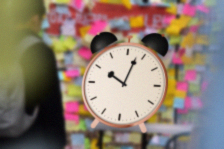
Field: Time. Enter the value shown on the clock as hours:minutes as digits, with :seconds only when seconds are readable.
10:03
